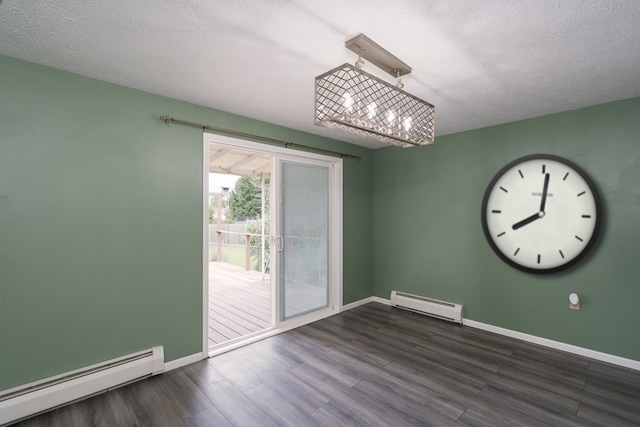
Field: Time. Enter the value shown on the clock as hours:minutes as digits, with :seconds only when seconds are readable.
8:01
